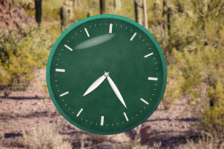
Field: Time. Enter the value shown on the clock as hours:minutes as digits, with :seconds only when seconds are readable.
7:24
